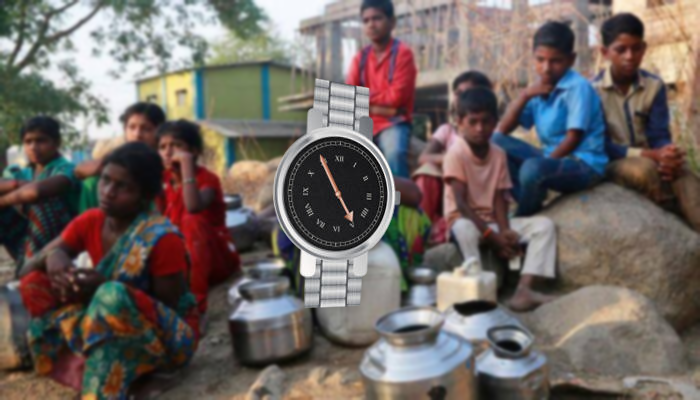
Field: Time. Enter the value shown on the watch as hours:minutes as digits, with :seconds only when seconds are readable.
4:55
